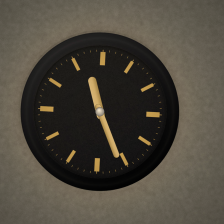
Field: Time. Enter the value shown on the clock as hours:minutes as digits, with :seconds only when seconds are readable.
11:26
